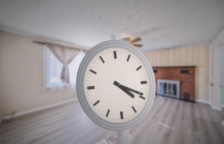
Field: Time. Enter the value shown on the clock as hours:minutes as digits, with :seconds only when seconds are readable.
4:19
